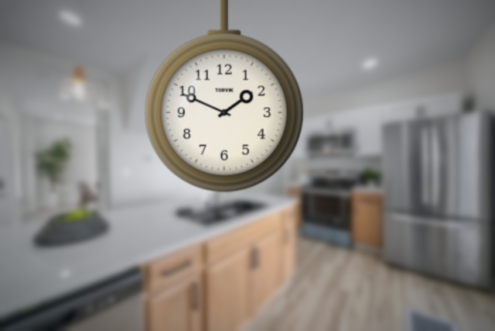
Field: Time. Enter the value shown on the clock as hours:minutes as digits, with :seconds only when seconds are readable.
1:49
